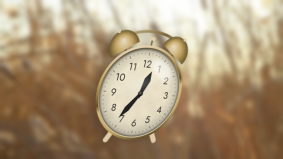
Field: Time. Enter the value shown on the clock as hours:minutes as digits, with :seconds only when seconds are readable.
12:36
